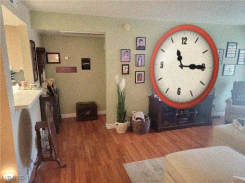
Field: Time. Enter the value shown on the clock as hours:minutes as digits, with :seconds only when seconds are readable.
11:15
